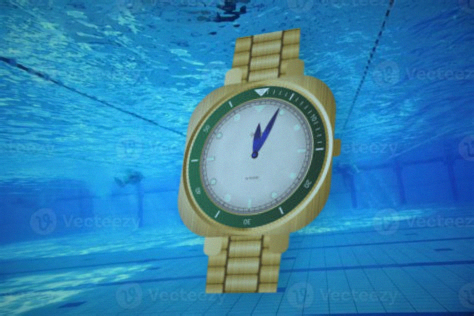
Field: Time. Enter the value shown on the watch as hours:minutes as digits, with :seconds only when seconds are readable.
12:04
